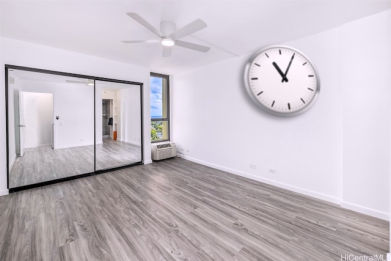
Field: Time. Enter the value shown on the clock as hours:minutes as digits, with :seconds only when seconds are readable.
11:05
